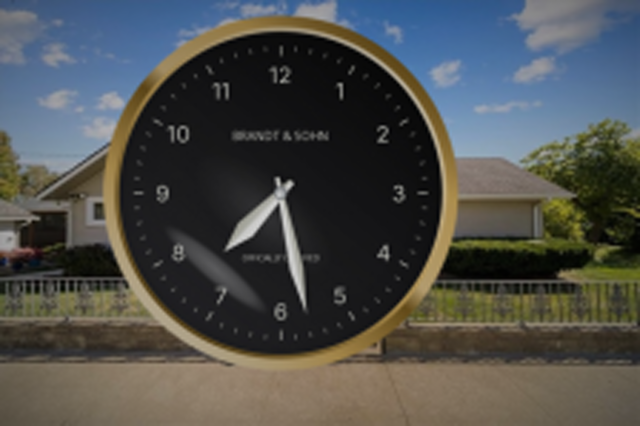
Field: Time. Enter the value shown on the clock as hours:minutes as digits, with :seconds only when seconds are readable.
7:28
